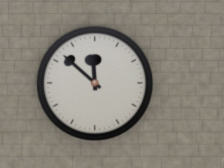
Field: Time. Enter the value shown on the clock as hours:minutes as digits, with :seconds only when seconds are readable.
11:52
